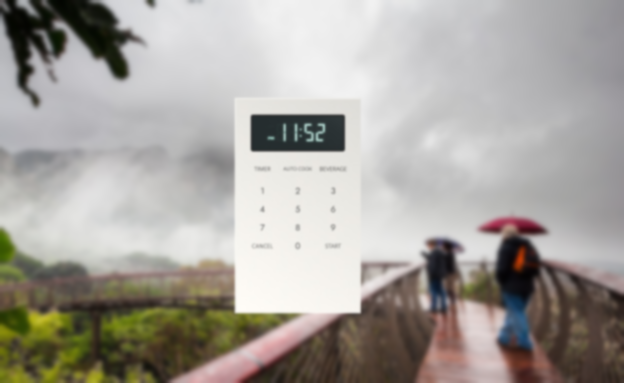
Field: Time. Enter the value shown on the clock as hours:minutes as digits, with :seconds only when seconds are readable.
11:52
